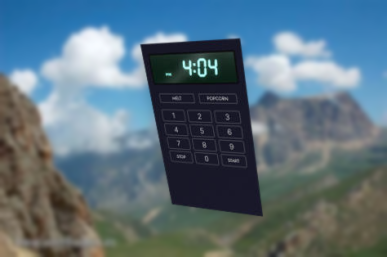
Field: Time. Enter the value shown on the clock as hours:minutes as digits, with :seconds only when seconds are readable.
4:04
